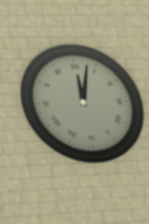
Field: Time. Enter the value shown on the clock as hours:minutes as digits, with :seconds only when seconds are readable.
12:03
